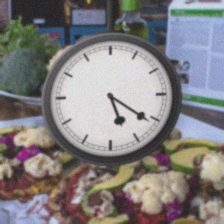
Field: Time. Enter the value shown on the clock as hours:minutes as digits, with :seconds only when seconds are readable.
5:21
